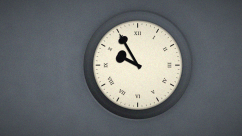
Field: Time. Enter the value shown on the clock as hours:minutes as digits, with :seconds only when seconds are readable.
9:55
